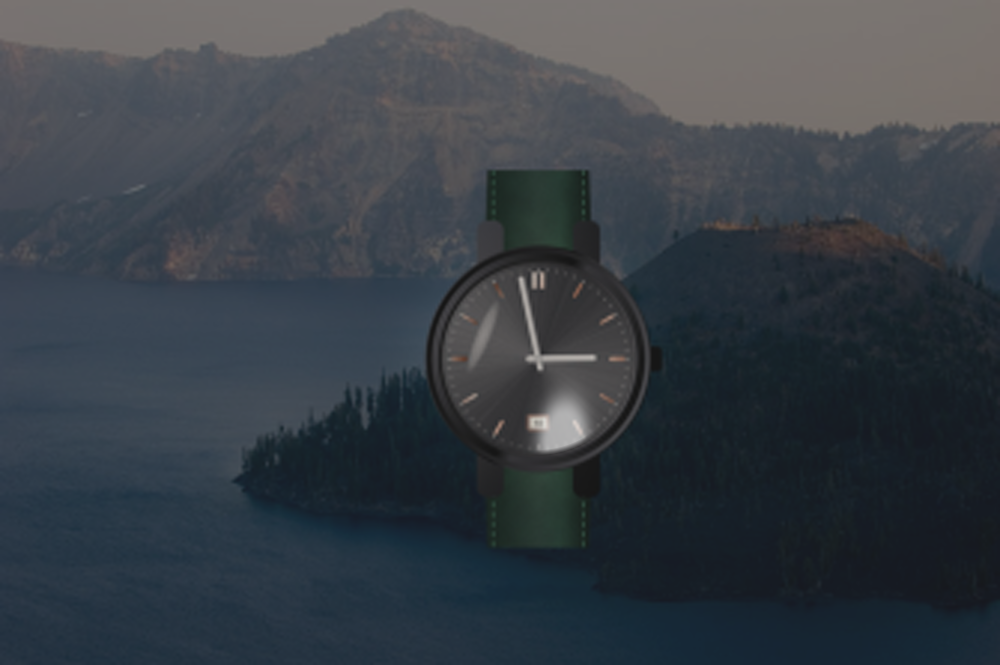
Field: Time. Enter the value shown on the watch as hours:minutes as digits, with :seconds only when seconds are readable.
2:58
